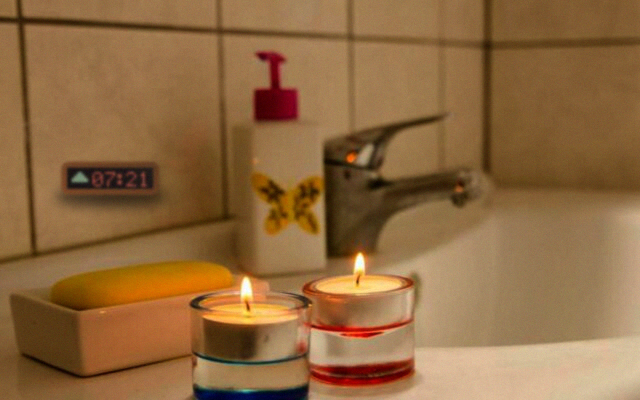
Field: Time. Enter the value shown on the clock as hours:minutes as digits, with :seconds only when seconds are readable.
7:21
